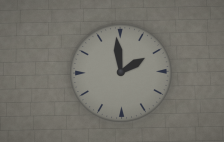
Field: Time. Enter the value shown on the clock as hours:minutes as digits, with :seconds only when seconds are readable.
1:59
